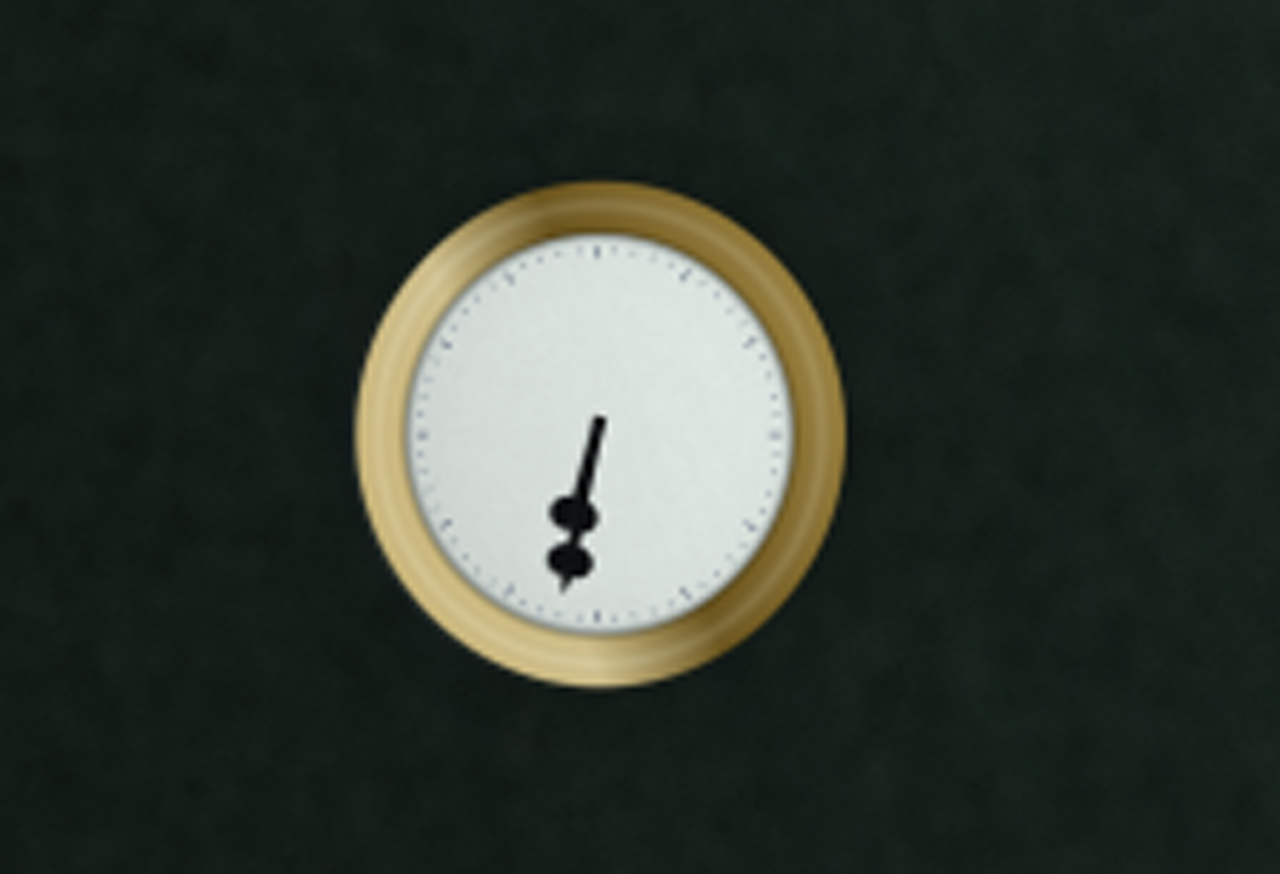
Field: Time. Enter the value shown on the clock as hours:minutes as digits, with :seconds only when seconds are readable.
6:32
